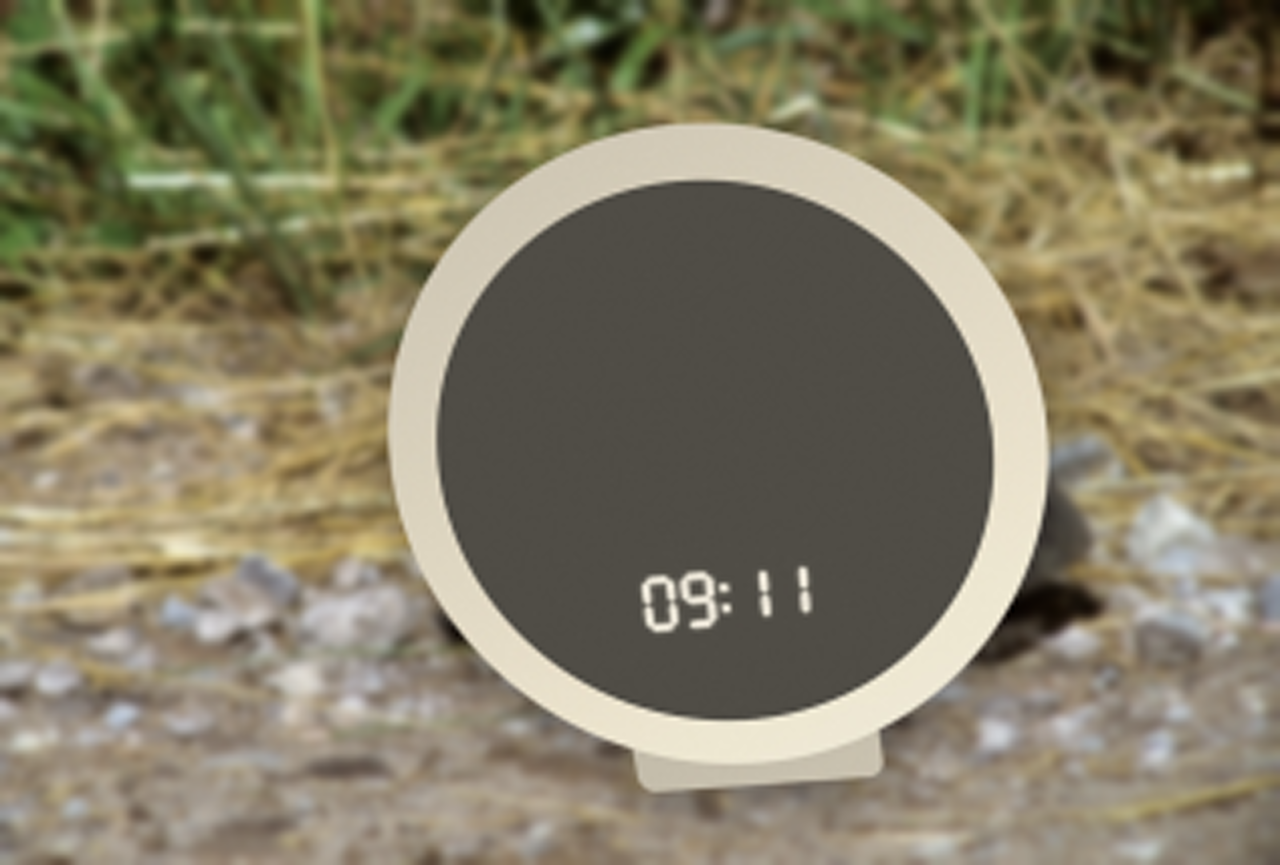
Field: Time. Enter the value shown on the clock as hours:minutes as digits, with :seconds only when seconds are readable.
9:11
